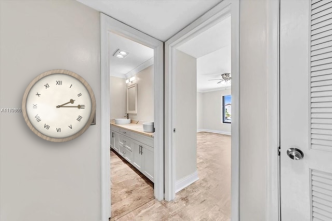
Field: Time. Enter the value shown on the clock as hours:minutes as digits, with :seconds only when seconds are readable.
2:15
